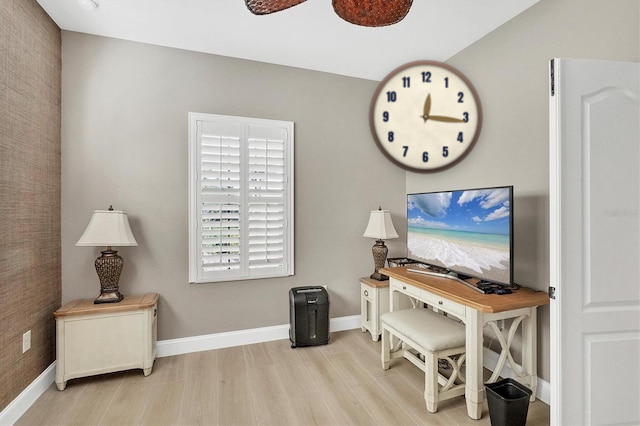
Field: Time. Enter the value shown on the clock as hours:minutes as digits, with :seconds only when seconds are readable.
12:16
